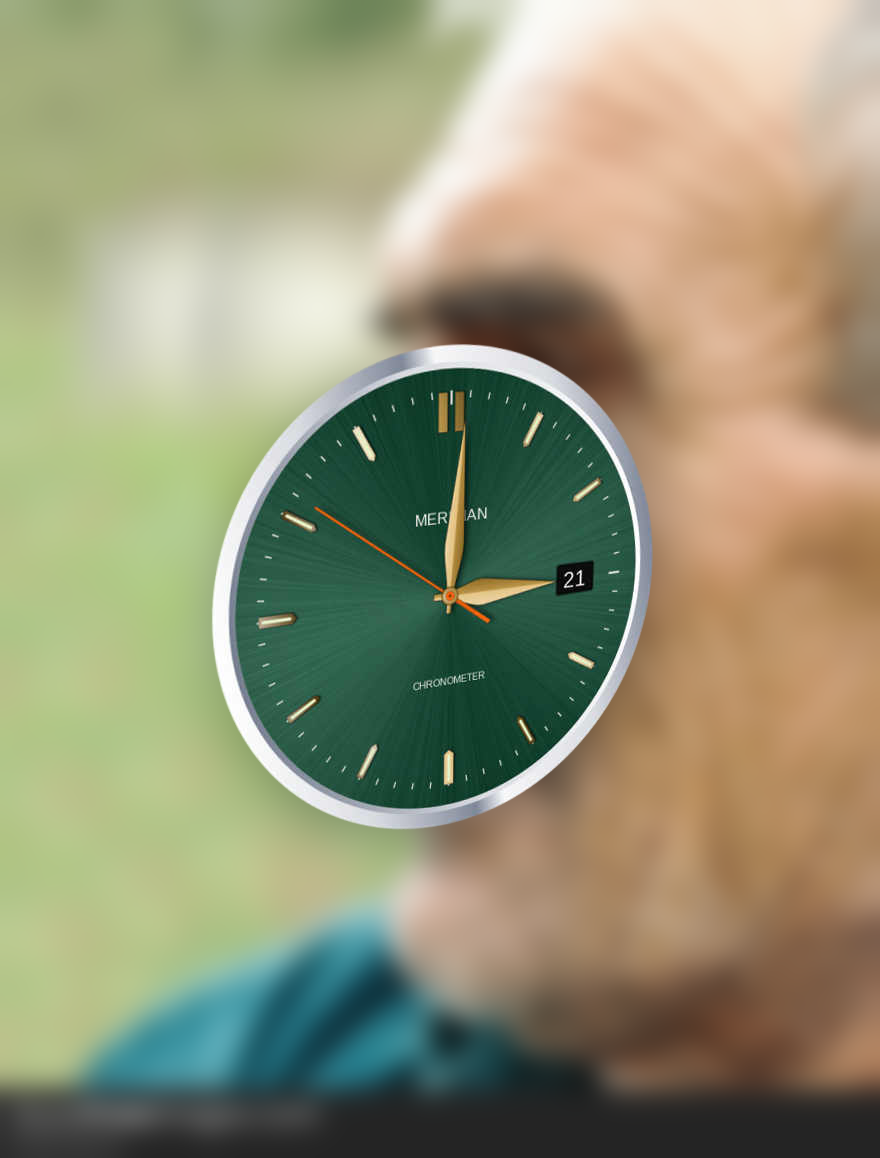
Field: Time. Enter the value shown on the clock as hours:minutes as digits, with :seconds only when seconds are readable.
3:00:51
